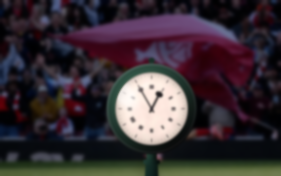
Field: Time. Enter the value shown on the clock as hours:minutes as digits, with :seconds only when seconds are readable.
12:55
